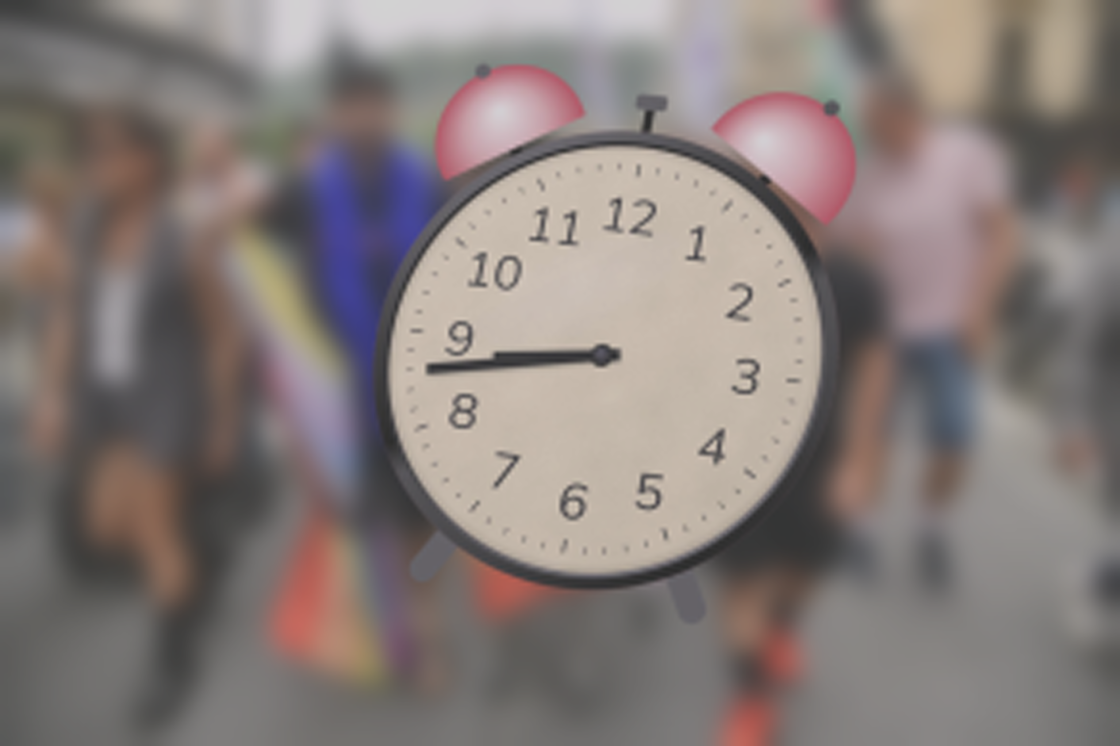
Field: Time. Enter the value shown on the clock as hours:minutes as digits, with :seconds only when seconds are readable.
8:43
